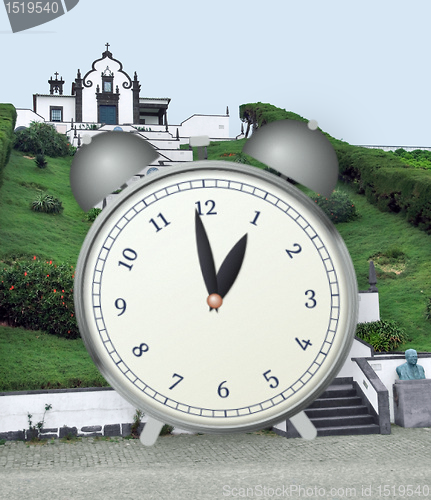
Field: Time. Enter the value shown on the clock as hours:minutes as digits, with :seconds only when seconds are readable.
12:59
